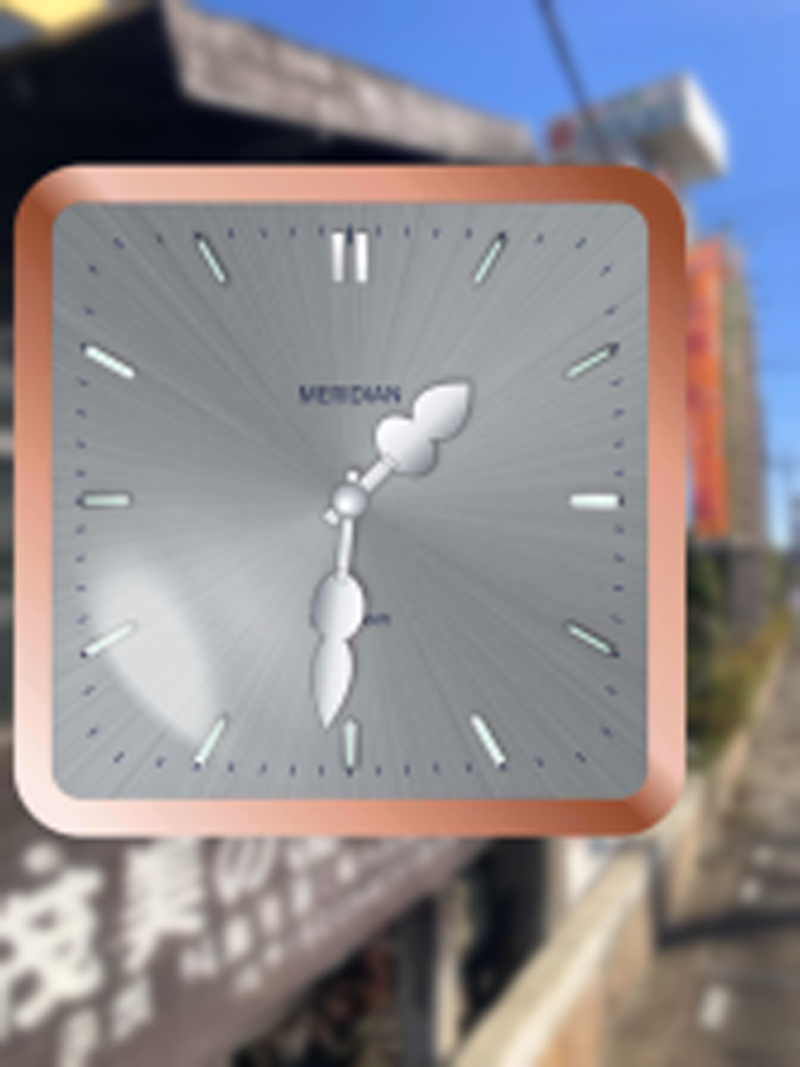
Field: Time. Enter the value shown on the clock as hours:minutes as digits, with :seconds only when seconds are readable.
1:31
